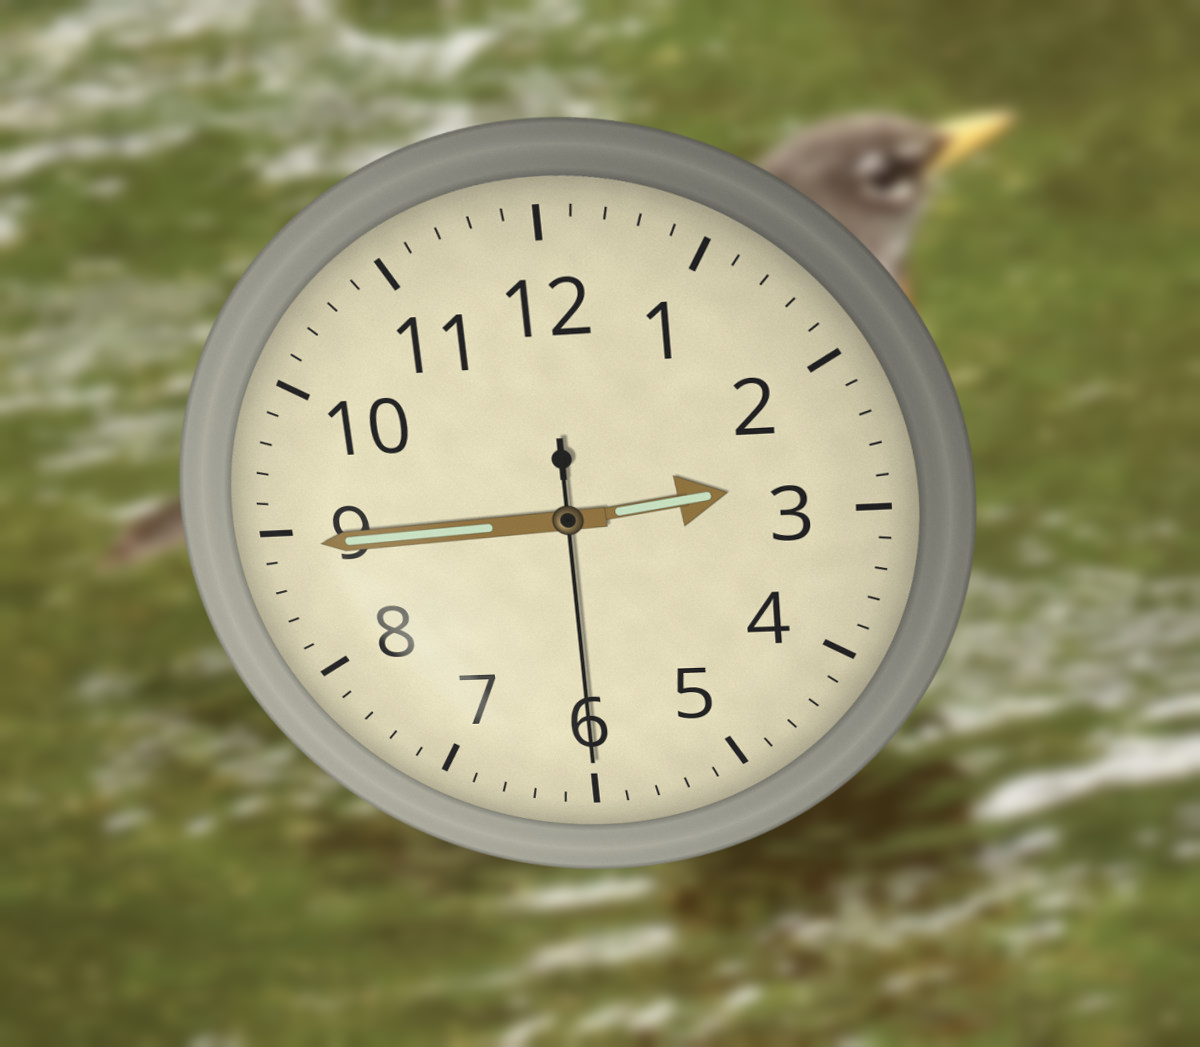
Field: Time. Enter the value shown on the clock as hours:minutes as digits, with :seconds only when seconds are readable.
2:44:30
